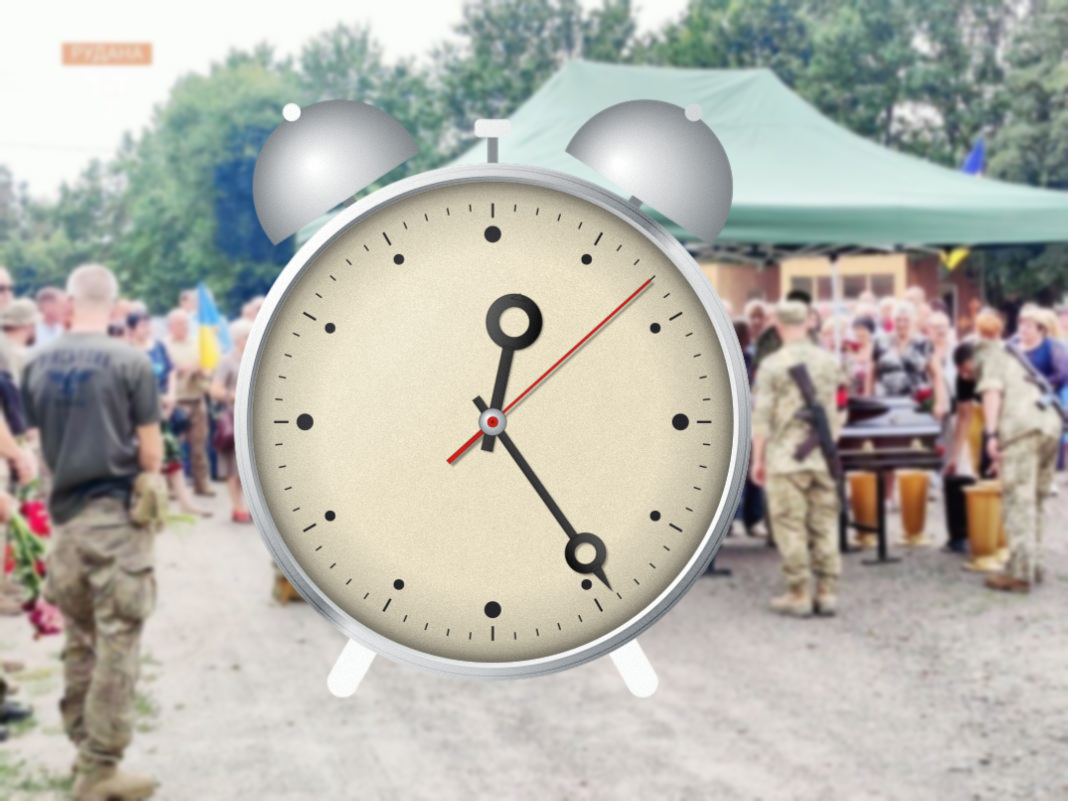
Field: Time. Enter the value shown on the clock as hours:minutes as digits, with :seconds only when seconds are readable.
12:24:08
